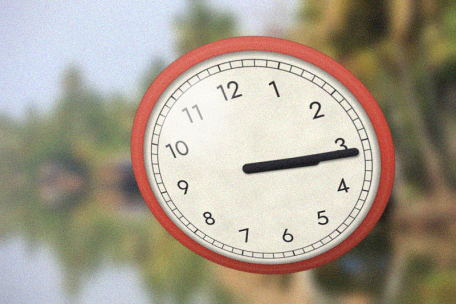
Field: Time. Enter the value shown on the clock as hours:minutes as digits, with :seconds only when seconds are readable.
3:16
